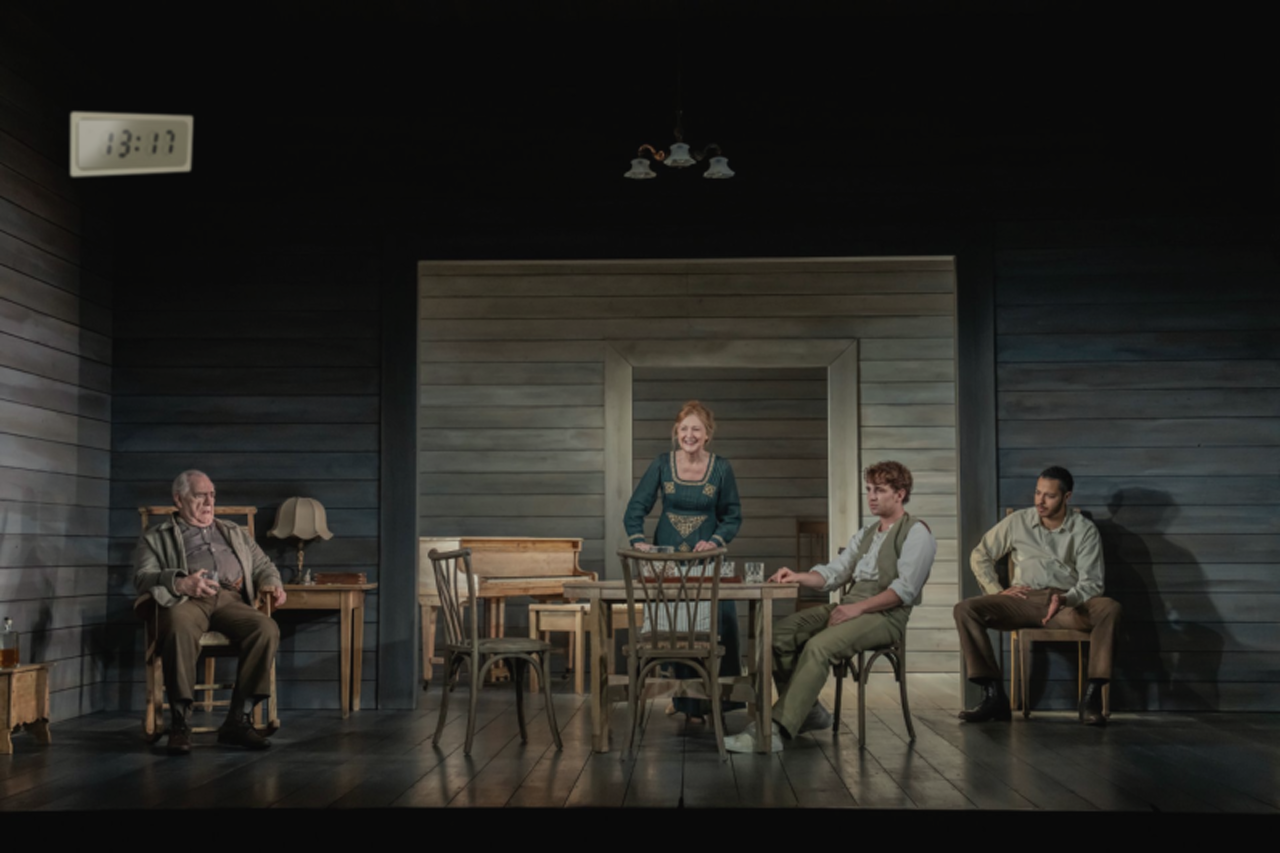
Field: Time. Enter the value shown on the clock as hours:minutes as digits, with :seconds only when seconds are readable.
13:17
